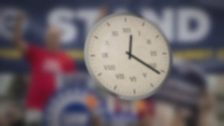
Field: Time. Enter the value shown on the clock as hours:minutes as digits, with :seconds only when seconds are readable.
12:21
